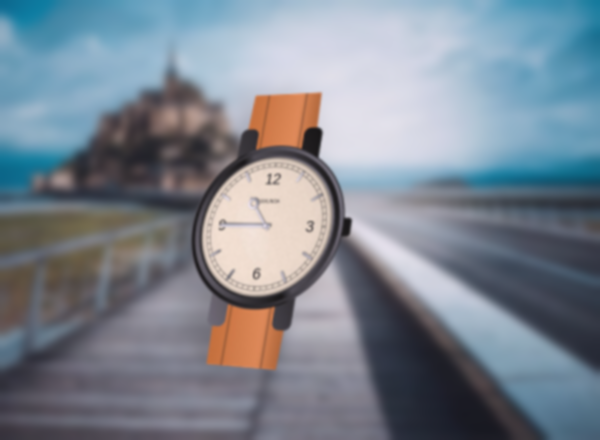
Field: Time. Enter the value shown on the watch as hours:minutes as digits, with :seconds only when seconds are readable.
10:45
